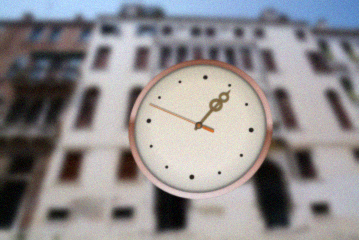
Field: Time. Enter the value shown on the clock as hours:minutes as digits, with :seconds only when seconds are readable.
1:05:48
